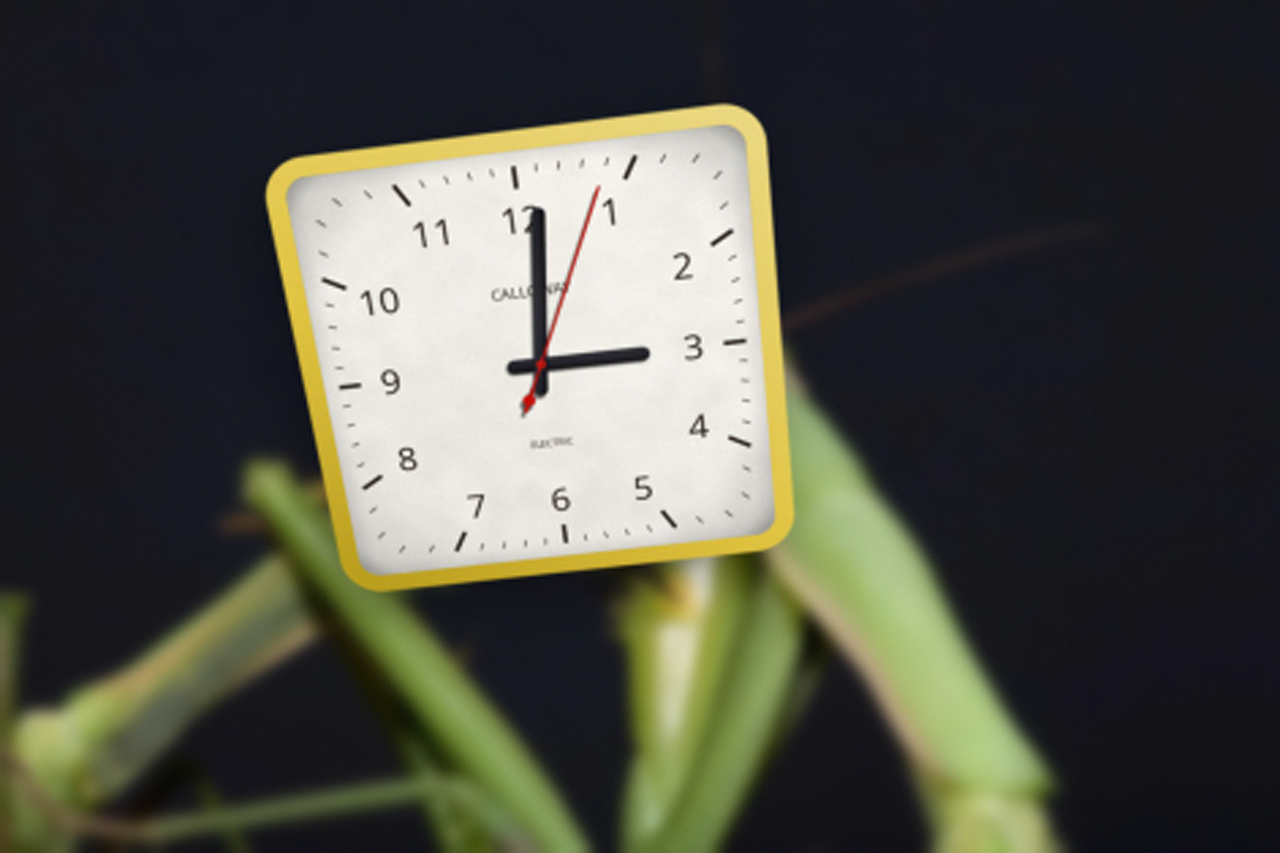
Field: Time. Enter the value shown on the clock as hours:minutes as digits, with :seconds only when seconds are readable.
3:01:04
